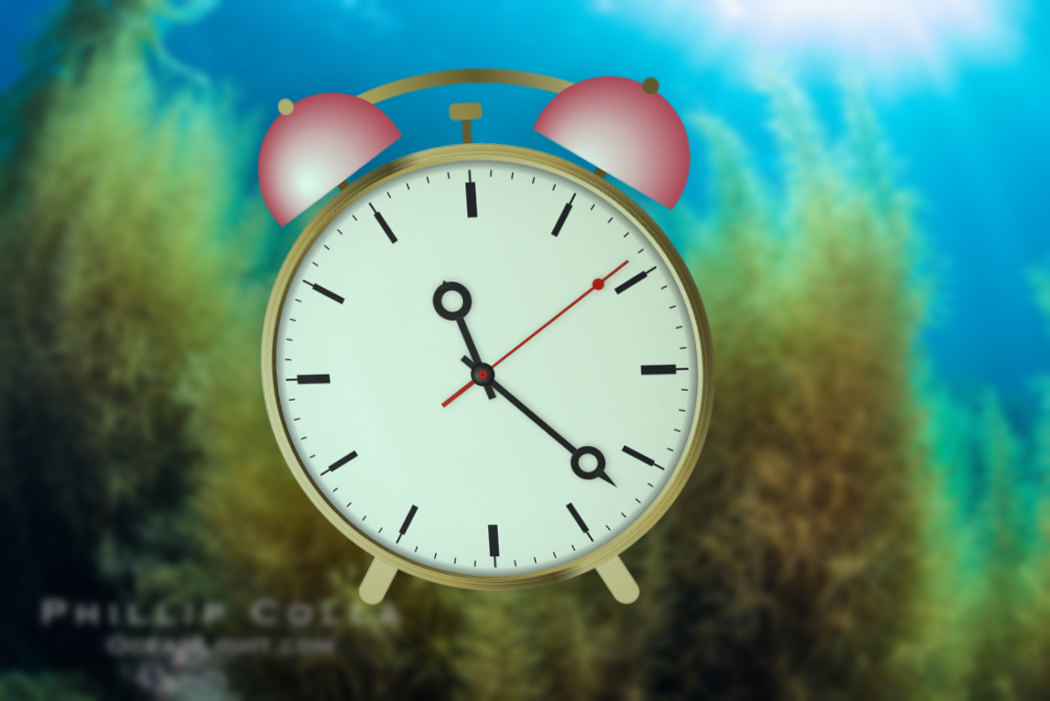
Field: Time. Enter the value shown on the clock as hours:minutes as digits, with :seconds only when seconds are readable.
11:22:09
